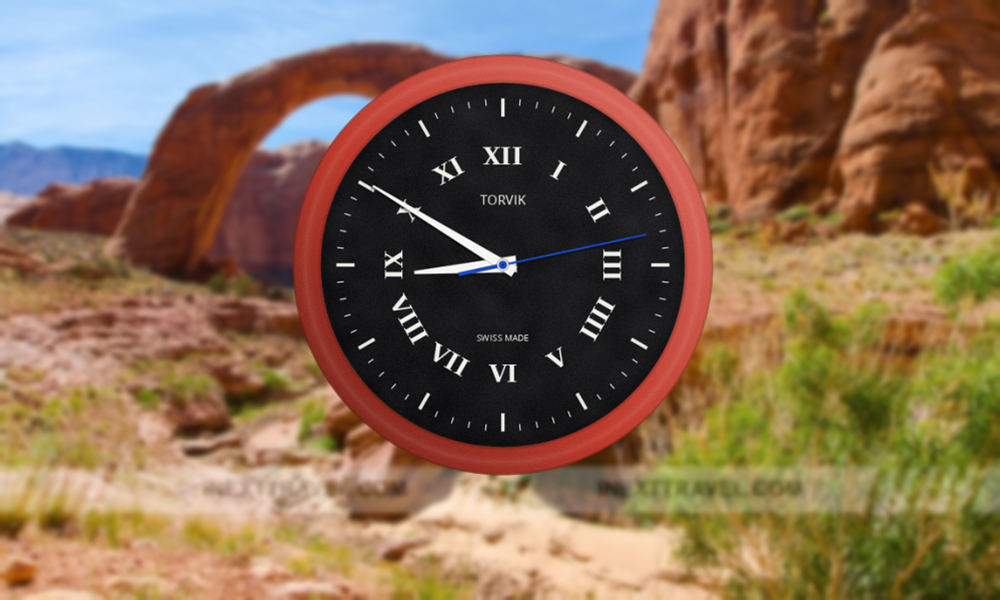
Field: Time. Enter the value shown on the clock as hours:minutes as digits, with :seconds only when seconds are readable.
8:50:13
